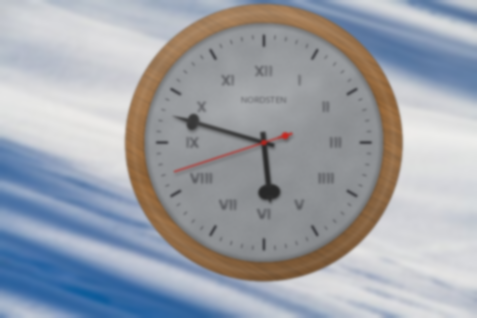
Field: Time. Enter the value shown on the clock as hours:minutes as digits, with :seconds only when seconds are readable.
5:47:42
